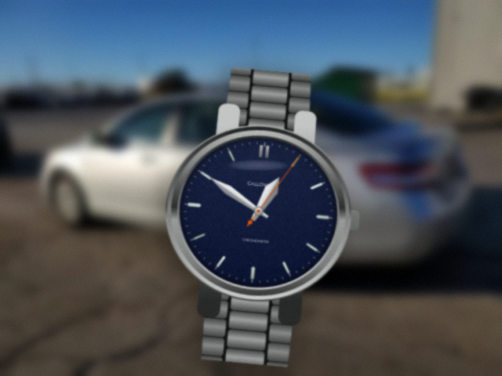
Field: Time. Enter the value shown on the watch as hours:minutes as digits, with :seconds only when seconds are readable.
12:50:05
